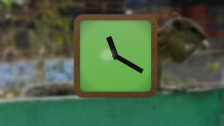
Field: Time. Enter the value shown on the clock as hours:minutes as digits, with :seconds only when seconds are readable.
11:20
